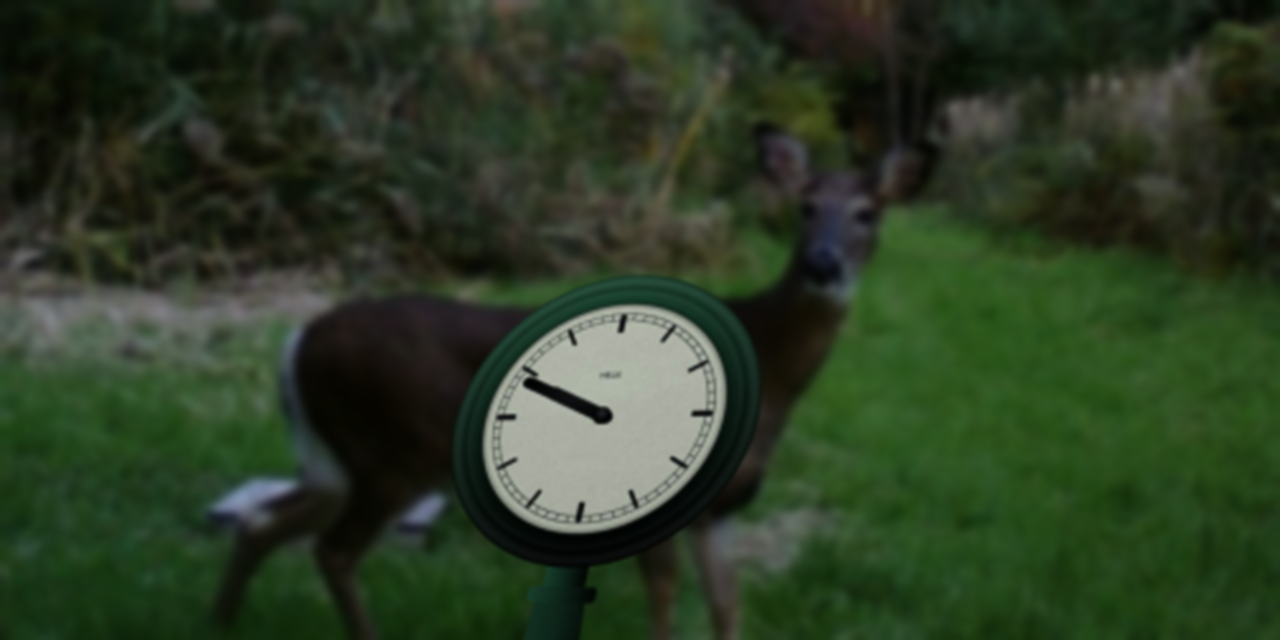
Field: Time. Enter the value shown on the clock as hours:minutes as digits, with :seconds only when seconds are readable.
9:49
